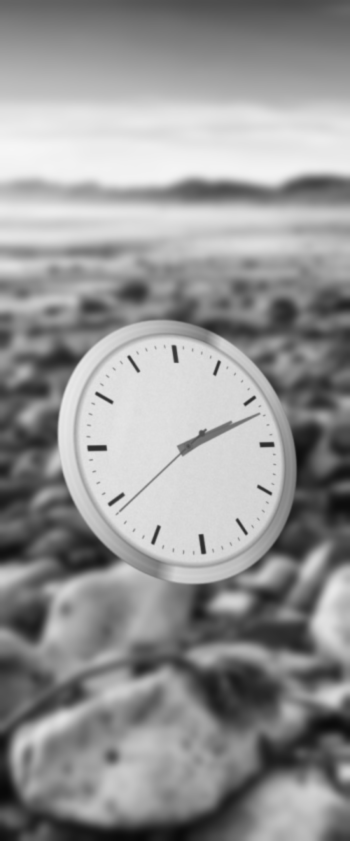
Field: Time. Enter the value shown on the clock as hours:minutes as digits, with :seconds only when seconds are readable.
2:11:39
